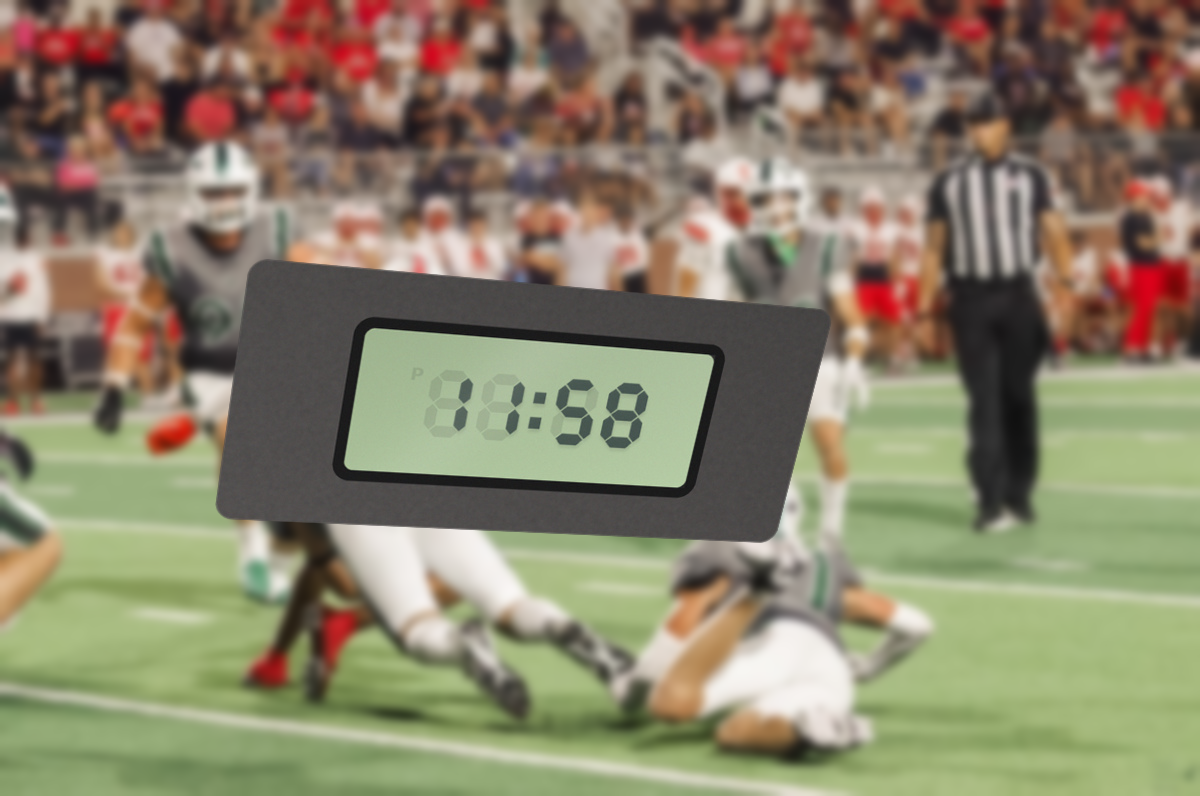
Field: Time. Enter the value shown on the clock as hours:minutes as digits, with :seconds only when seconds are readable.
11:58
